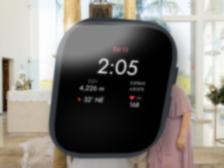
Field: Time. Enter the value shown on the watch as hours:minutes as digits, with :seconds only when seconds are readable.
2:05
